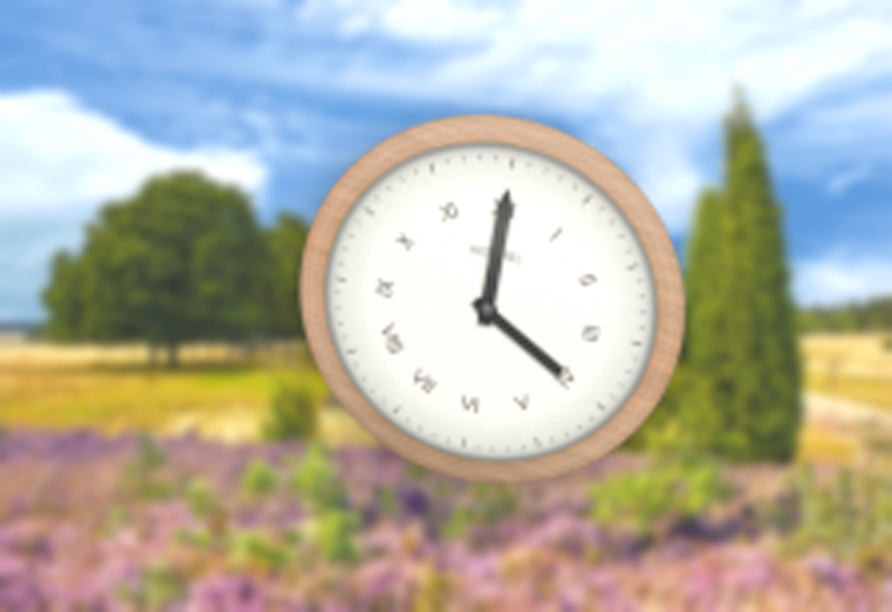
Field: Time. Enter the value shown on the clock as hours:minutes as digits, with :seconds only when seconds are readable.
4:00
